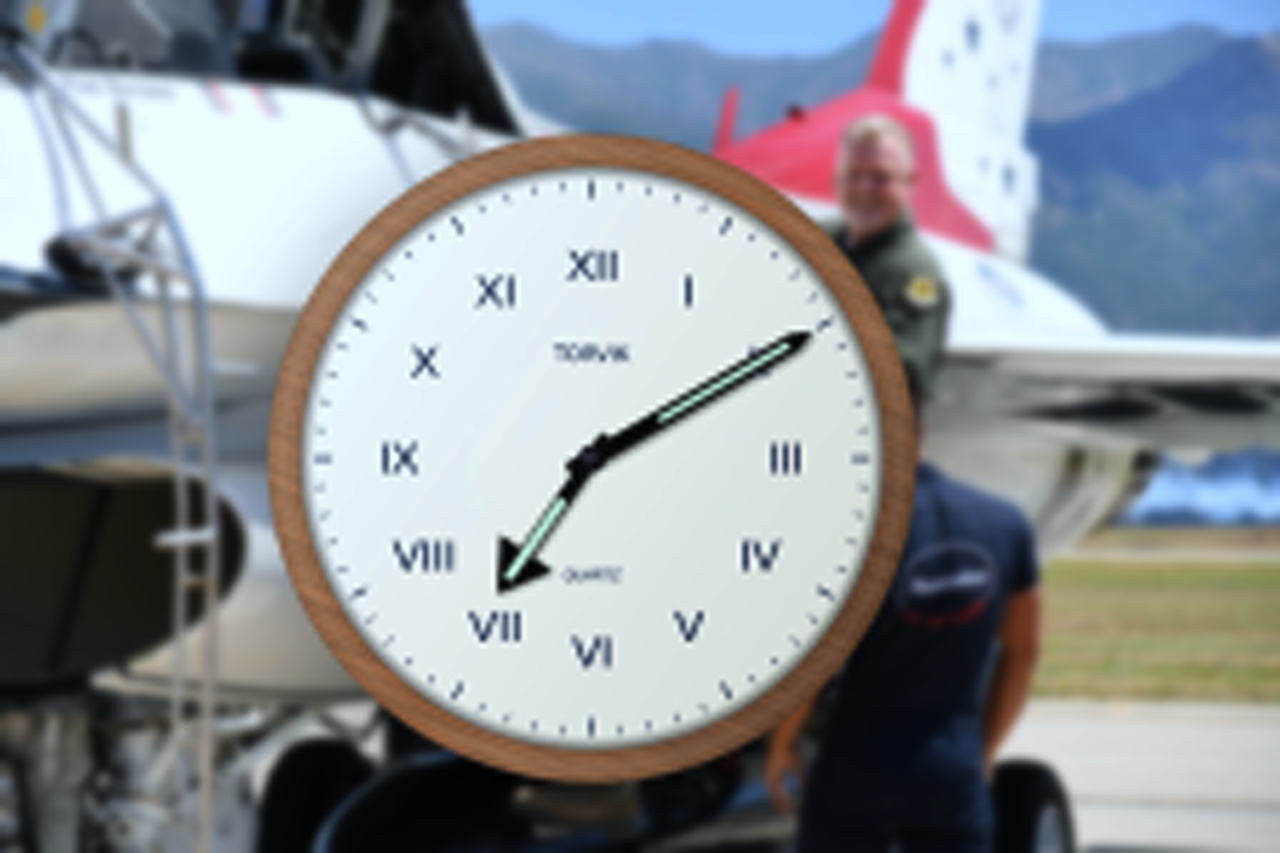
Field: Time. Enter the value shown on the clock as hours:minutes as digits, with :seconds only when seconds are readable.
7:10
